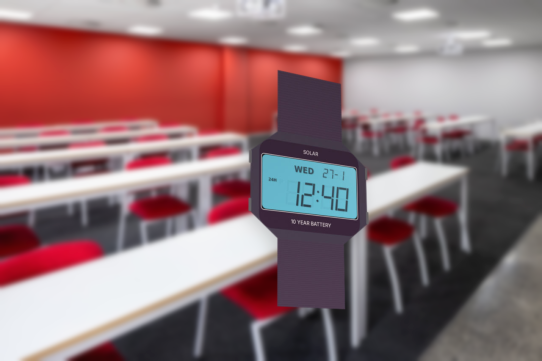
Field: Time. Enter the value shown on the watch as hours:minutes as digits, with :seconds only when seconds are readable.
12:40
